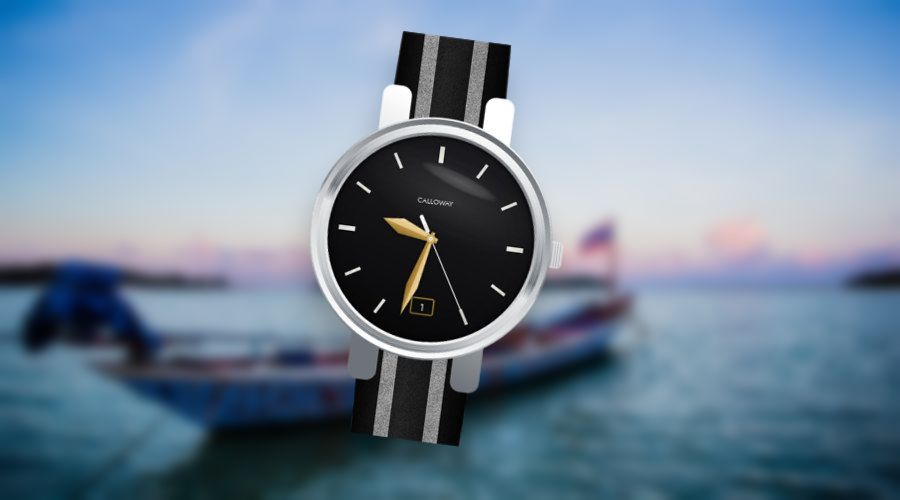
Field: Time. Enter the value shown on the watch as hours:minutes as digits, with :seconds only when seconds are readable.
9:32:25
